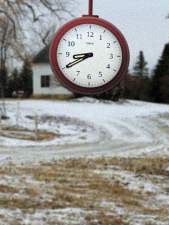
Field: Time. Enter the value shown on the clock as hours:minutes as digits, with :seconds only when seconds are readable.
8:40
